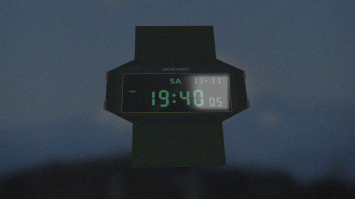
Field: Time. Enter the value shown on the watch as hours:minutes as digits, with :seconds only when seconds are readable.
19:40:05
